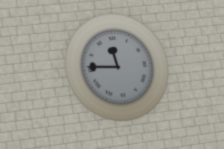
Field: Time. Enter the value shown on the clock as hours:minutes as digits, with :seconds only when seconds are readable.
11:46
